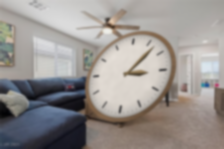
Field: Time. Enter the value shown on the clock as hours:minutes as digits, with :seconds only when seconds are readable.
3:07
